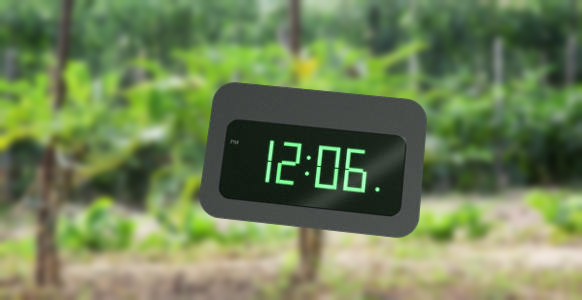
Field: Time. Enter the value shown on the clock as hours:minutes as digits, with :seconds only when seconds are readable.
12:06
